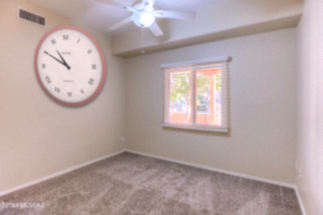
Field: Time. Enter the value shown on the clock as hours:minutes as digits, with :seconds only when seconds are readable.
10:50
